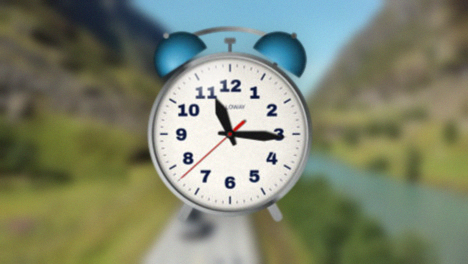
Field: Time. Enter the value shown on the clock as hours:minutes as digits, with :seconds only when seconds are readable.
11:15:38
